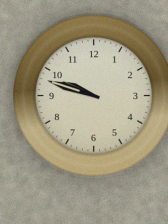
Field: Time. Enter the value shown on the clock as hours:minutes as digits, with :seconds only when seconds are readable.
9:48
